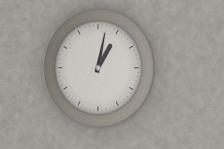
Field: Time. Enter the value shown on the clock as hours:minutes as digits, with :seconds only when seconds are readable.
1:02
